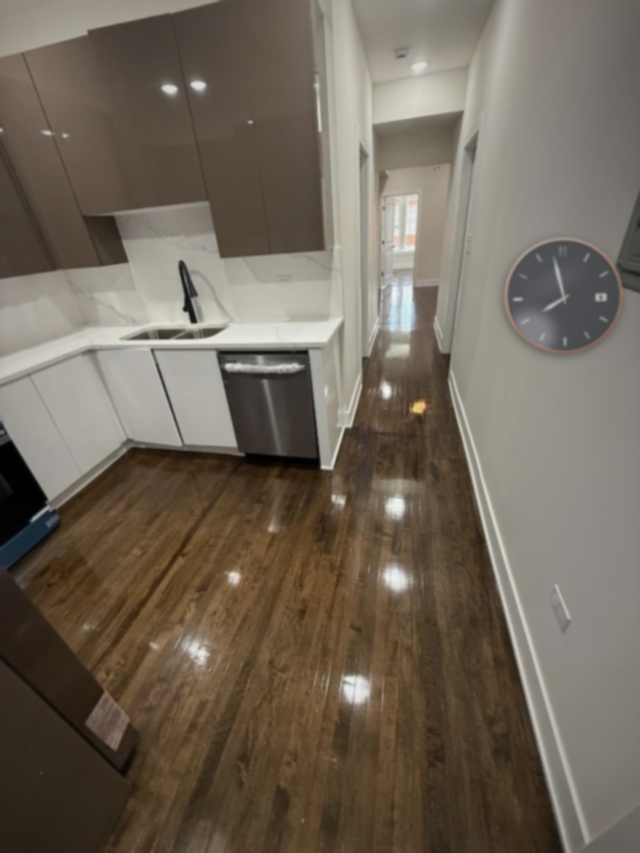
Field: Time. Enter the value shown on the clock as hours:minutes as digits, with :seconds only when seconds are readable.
7:58
